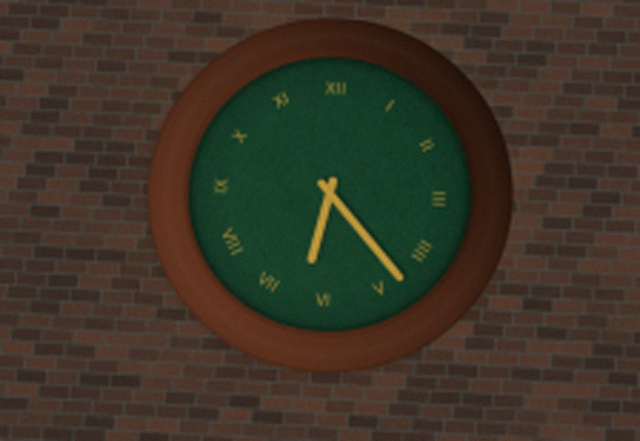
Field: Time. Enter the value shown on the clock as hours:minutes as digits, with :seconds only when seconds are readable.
6:23
